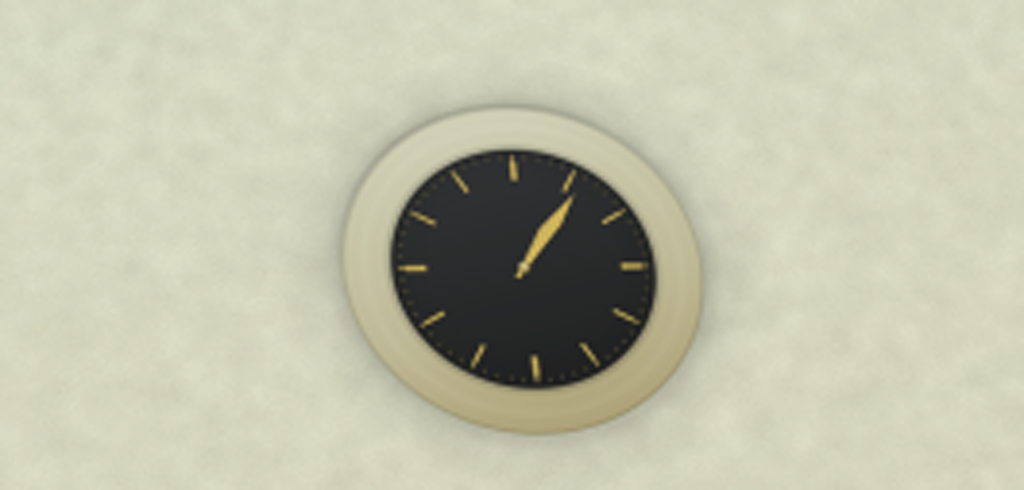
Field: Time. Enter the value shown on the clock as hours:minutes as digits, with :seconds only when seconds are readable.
1:06
